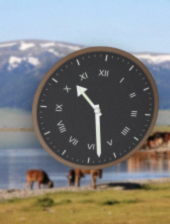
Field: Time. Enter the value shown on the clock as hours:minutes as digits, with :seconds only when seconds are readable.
10:28
